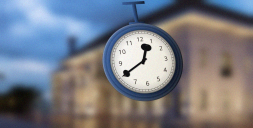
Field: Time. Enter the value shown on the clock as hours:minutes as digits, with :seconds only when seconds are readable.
12:40
